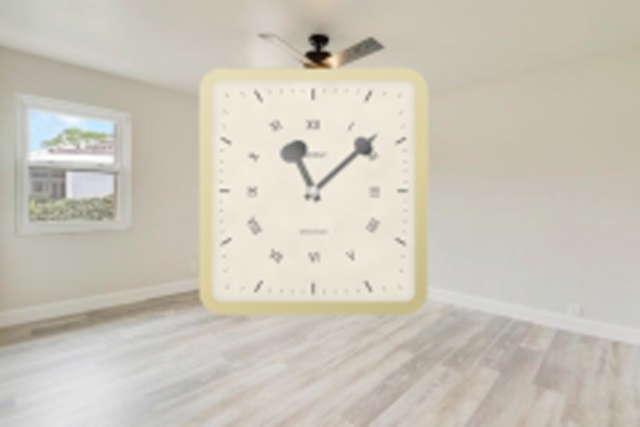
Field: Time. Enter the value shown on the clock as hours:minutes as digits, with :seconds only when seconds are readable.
11:08
